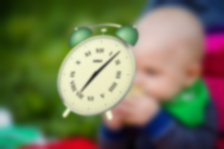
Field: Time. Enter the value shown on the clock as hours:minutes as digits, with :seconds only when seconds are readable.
7:07
